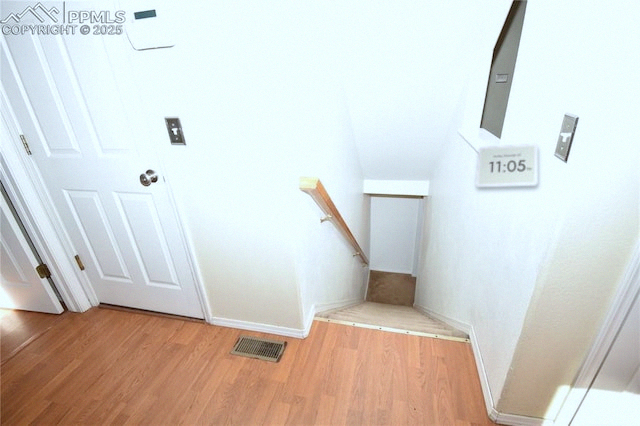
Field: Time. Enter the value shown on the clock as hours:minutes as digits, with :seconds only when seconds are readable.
11:05
